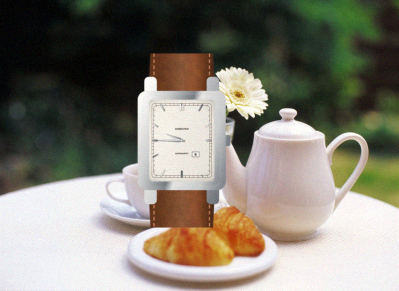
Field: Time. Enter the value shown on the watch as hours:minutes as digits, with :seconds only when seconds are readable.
9:45
